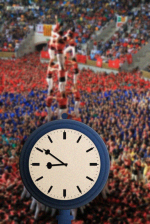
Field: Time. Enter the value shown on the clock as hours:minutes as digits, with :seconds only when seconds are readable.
8:51
